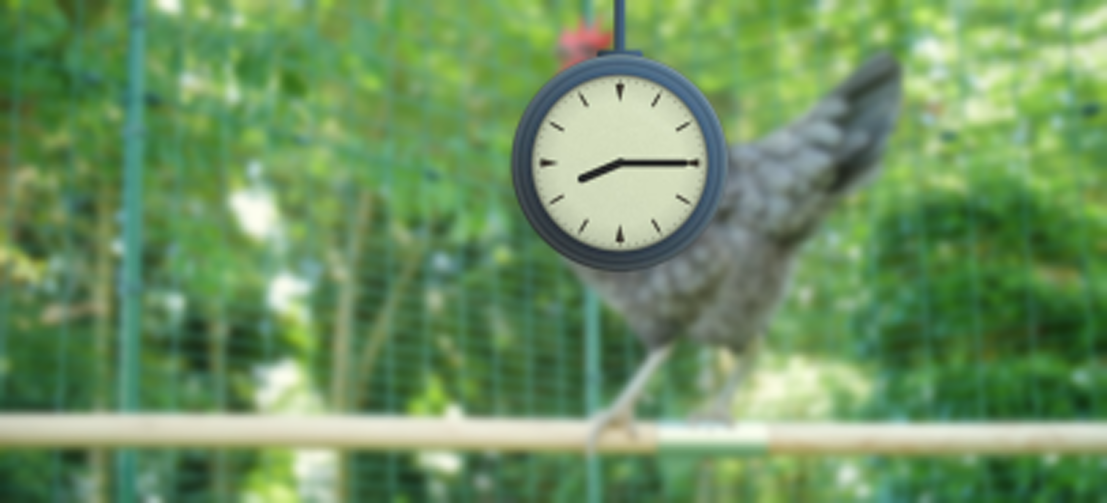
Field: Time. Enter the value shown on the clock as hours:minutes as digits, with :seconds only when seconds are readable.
8:15
